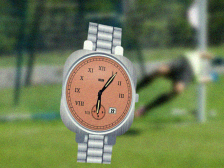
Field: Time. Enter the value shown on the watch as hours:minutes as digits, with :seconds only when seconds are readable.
6:06
